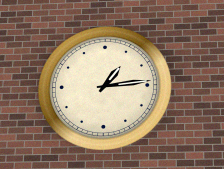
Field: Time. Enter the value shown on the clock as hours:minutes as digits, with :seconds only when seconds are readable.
1:14
